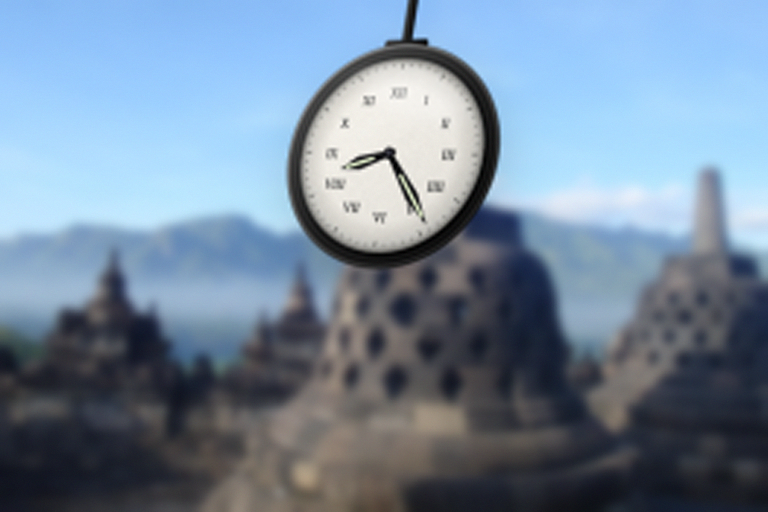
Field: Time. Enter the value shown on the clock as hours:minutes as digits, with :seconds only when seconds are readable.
8:24
